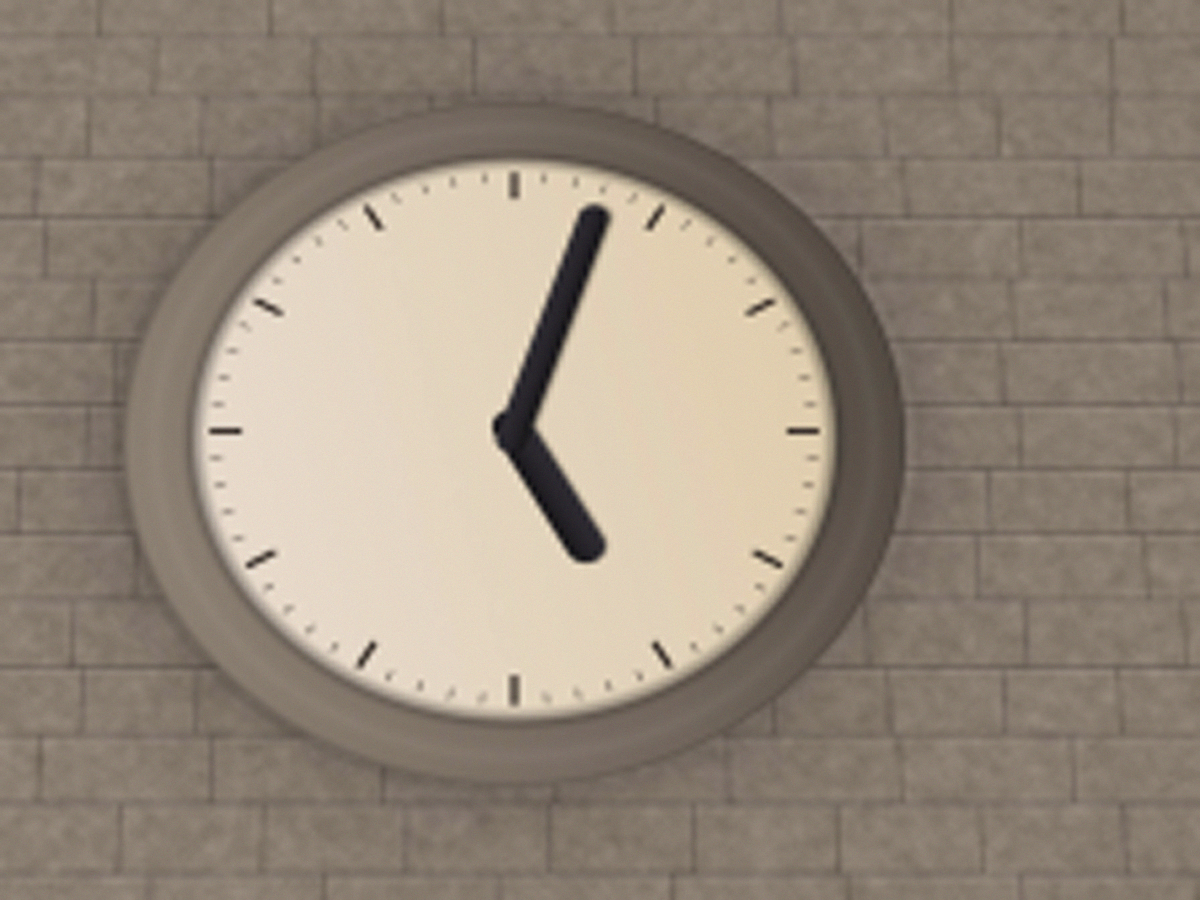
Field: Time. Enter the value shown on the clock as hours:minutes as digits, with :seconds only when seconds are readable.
5:03
